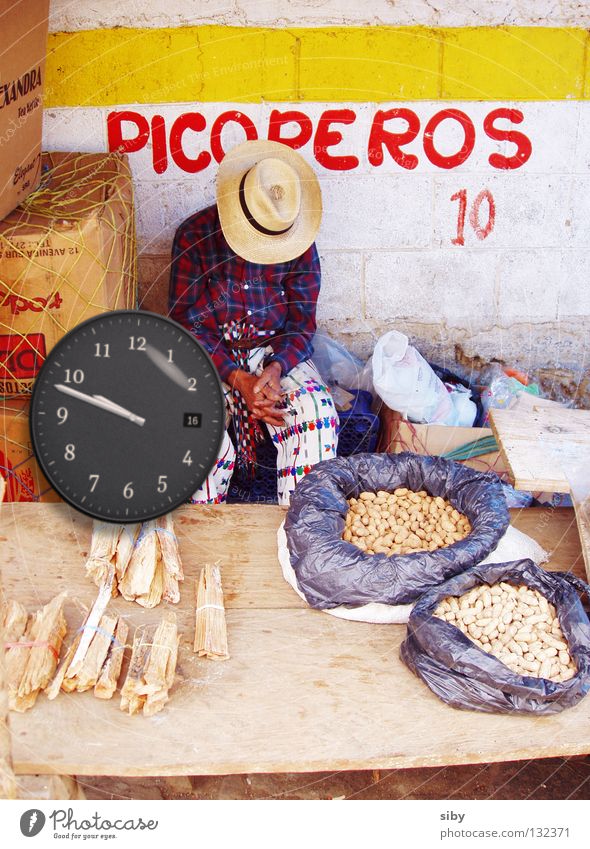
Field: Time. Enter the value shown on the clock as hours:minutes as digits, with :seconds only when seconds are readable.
9:48
